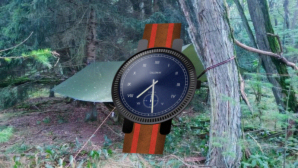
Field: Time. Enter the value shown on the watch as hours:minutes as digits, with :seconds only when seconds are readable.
7:29
